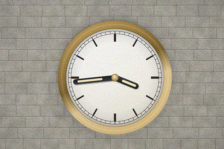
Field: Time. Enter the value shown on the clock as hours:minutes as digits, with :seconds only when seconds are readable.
3:44
